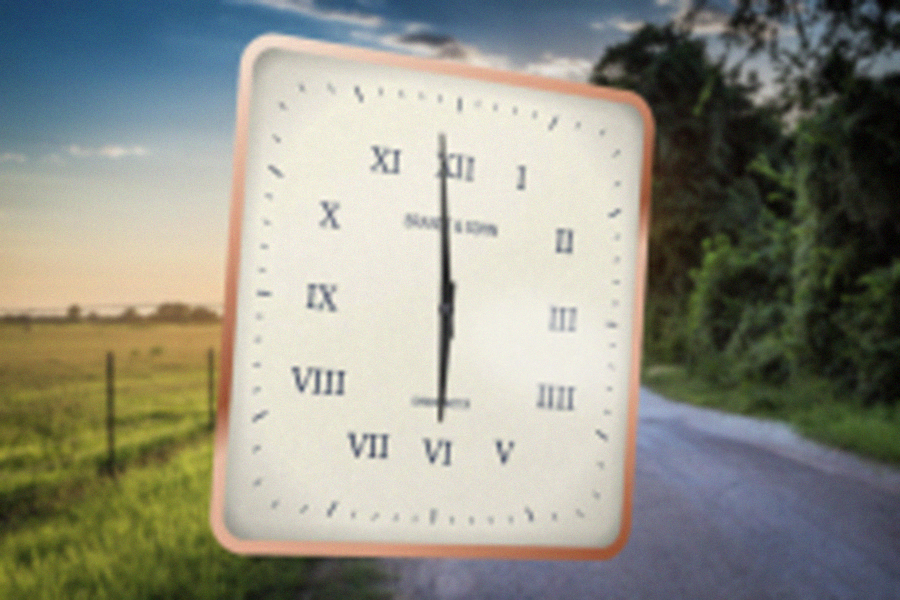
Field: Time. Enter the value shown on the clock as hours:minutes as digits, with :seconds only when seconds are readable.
5:59
